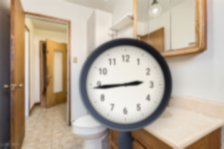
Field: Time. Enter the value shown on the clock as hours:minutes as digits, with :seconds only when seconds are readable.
2:44
